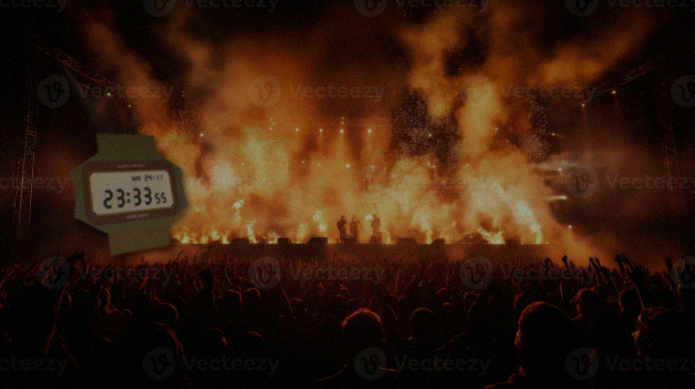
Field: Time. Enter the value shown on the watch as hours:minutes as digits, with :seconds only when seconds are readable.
23:33:55
